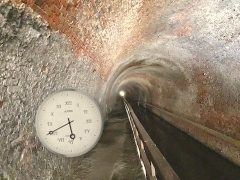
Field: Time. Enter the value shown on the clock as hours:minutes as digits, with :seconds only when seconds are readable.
5:41
